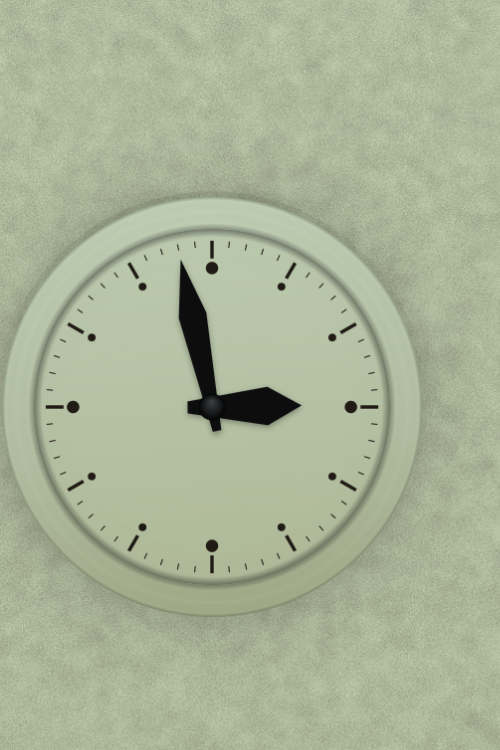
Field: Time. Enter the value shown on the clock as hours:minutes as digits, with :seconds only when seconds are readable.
2:58
